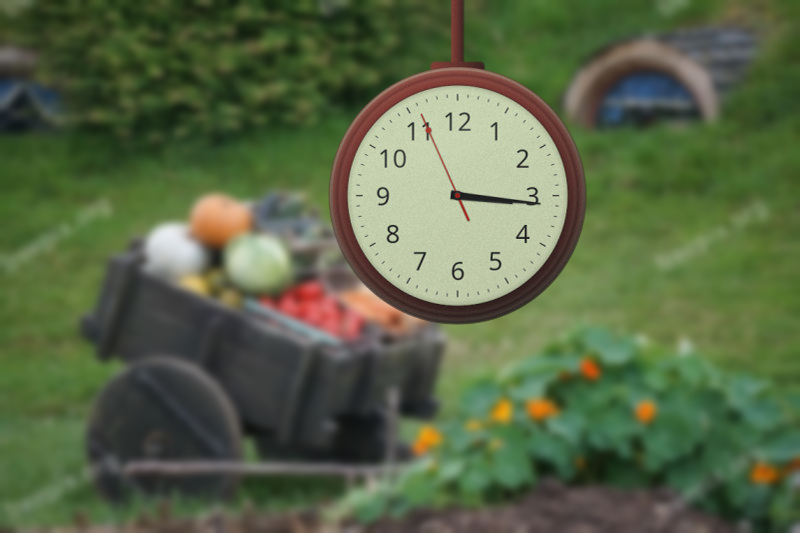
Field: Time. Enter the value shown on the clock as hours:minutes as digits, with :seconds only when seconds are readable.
3:15:56
